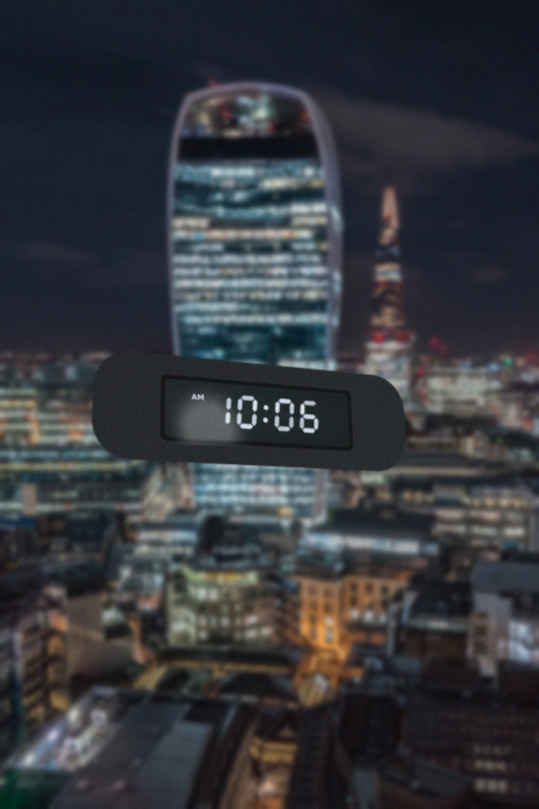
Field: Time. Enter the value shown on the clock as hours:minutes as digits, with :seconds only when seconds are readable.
10:06
